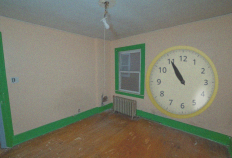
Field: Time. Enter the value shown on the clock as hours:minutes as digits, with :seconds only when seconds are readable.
10:55
